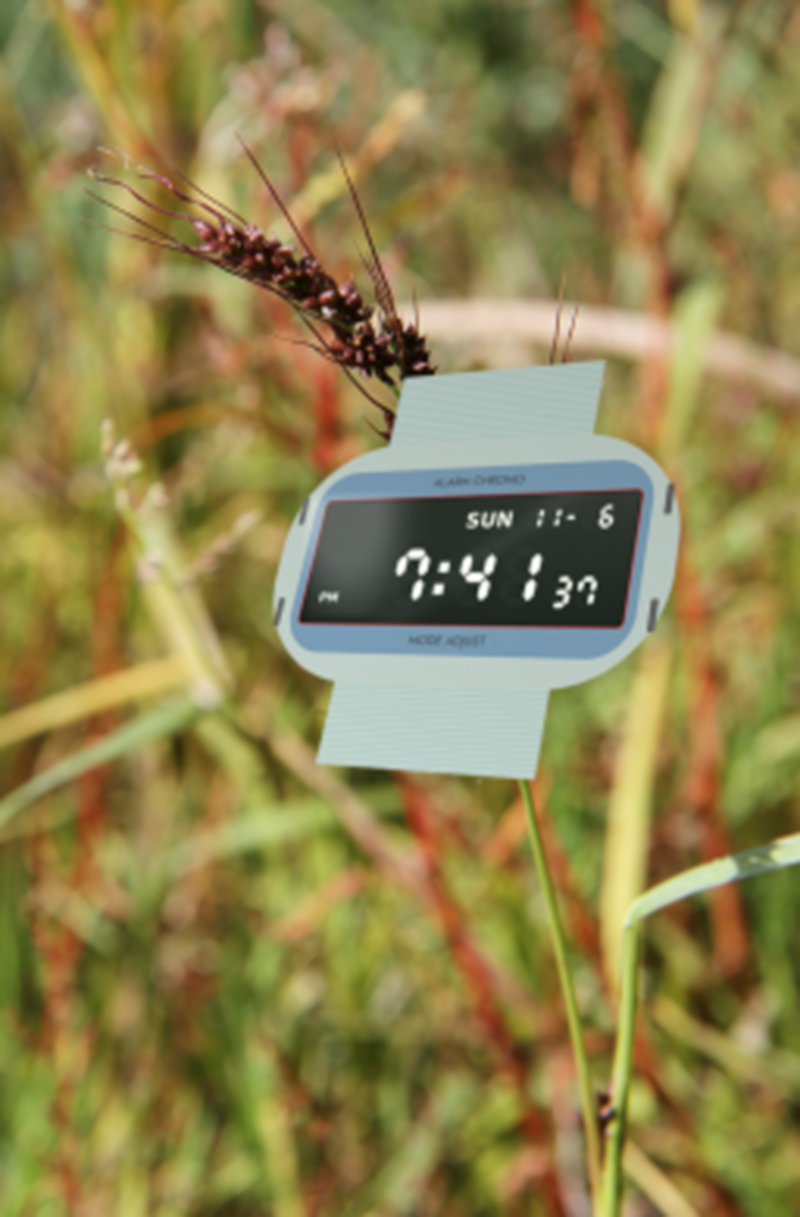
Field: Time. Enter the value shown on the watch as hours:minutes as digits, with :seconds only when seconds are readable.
7:41:37
